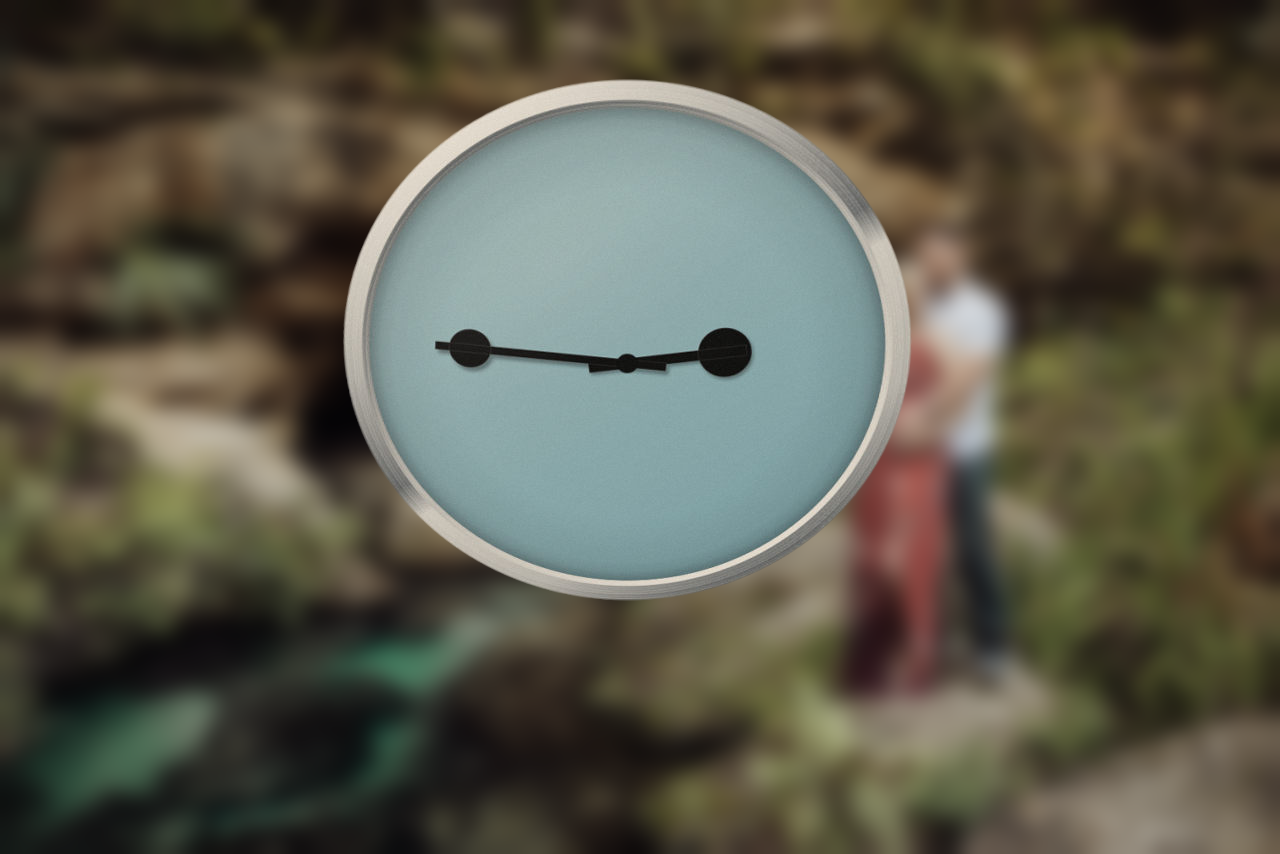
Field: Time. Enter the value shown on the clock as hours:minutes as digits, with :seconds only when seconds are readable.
2:46
